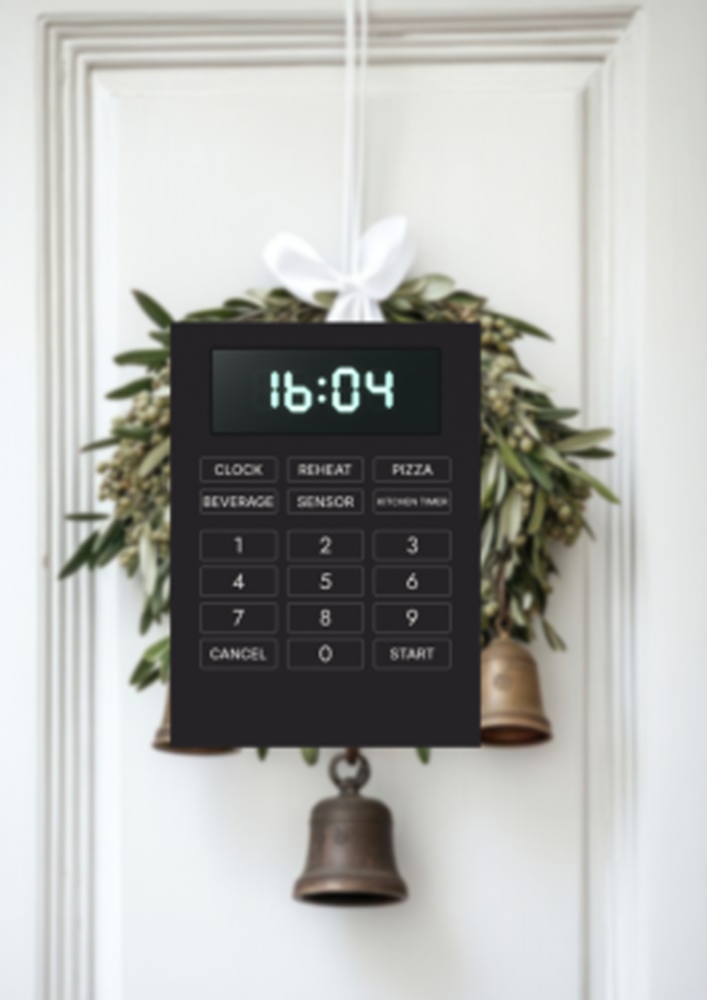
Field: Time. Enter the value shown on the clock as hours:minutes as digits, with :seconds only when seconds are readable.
16:04
